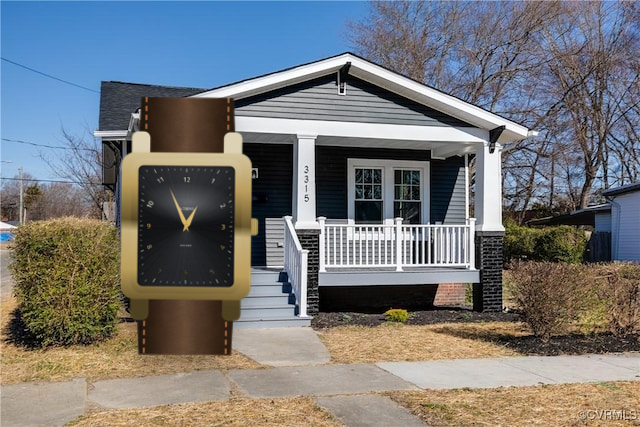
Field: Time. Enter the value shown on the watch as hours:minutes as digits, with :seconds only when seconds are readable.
12:56
